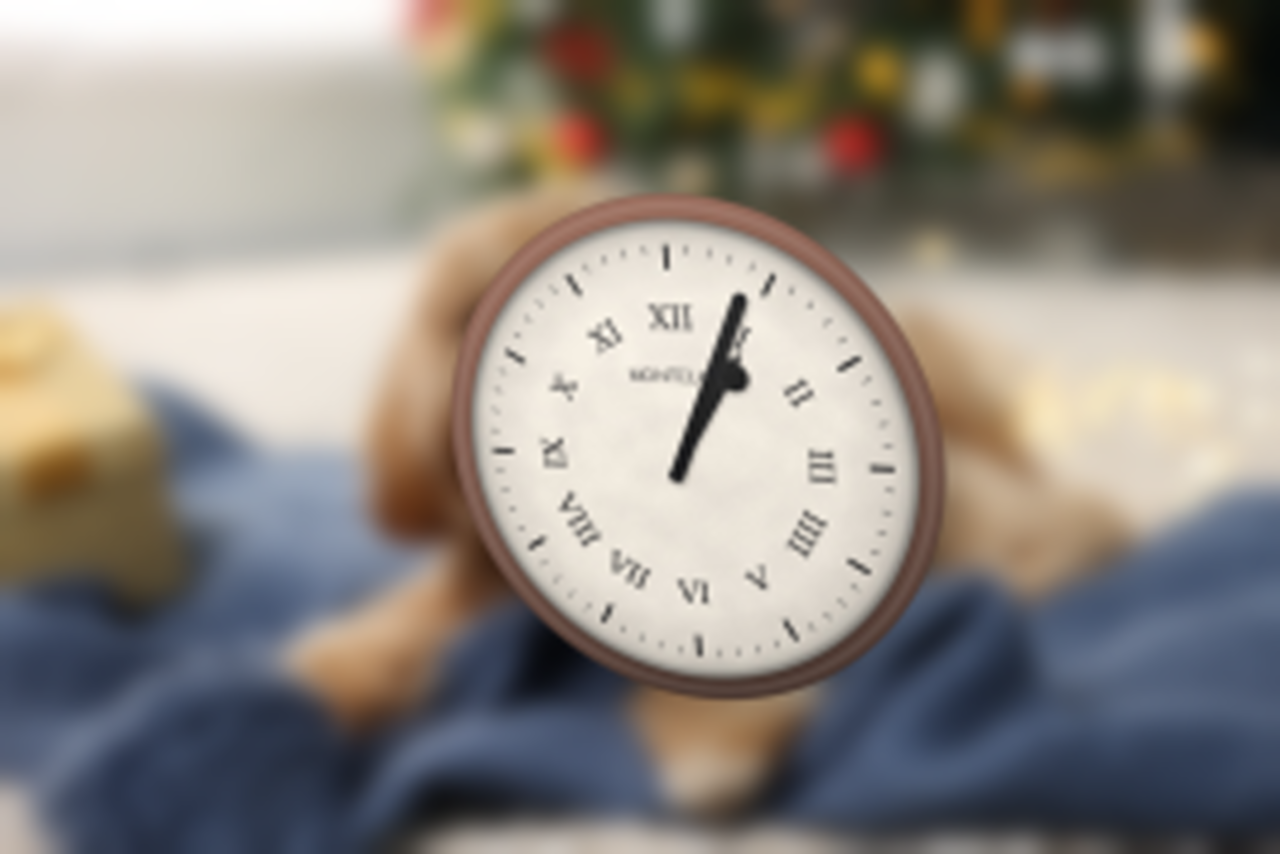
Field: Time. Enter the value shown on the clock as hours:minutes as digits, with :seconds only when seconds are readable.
1:04
